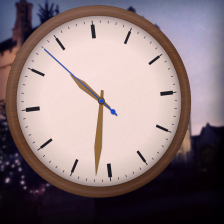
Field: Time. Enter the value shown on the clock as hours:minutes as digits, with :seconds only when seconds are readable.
10:31:53
